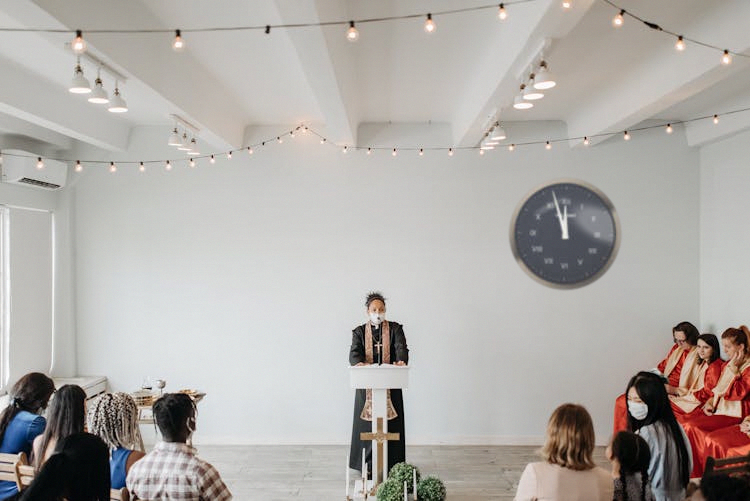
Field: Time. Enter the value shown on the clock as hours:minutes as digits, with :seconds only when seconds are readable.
11:57
